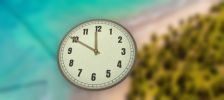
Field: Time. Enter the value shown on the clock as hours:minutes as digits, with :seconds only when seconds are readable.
11:50
